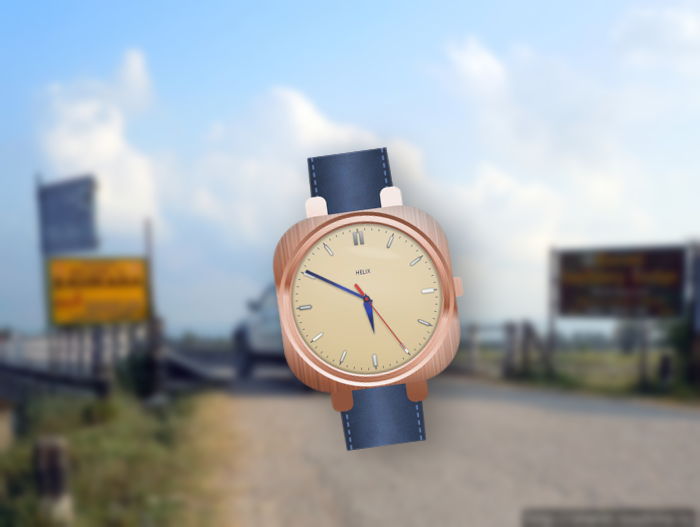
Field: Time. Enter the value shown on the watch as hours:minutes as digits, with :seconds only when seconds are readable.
5:50:25
